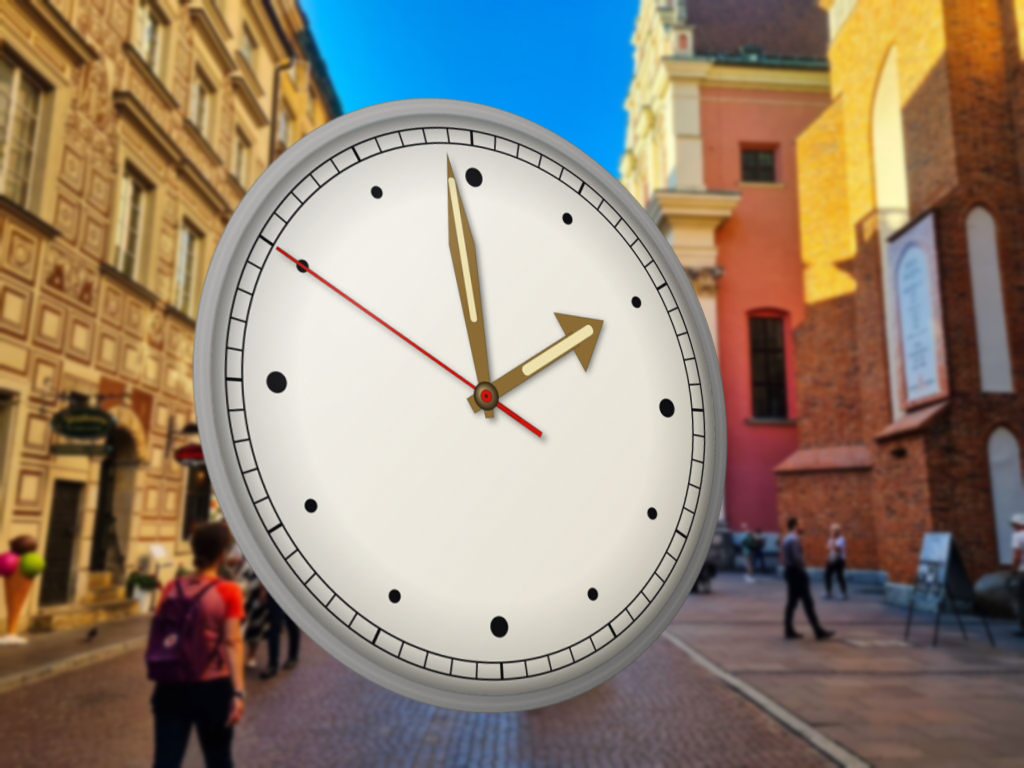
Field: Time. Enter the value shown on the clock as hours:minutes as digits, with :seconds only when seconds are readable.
1:58:50
